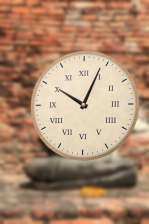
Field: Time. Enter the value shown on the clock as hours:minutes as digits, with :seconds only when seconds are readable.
10:04
